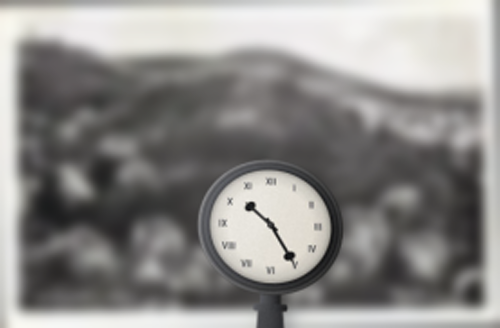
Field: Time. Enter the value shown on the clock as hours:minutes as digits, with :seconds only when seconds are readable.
10:25
